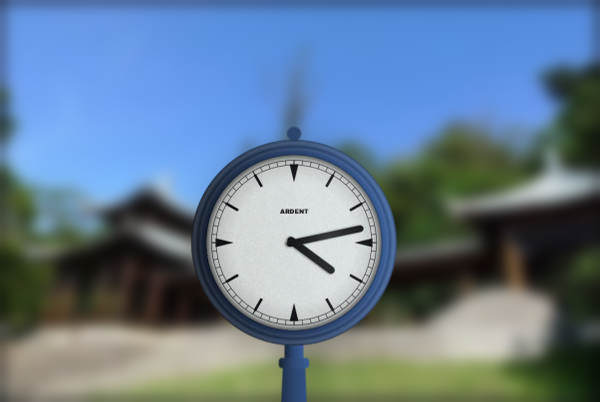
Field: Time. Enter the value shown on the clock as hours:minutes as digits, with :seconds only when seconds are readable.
4:13
